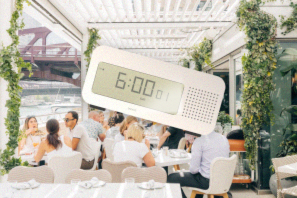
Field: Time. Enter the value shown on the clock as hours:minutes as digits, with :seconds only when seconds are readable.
6:00:01
